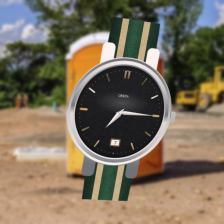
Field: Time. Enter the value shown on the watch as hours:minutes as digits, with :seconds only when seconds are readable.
7:15
